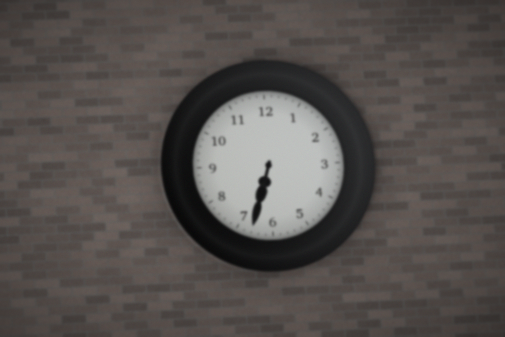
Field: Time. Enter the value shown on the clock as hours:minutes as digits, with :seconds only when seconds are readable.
6:33
